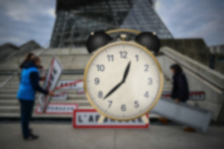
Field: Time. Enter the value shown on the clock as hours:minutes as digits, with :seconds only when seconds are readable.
12:38
